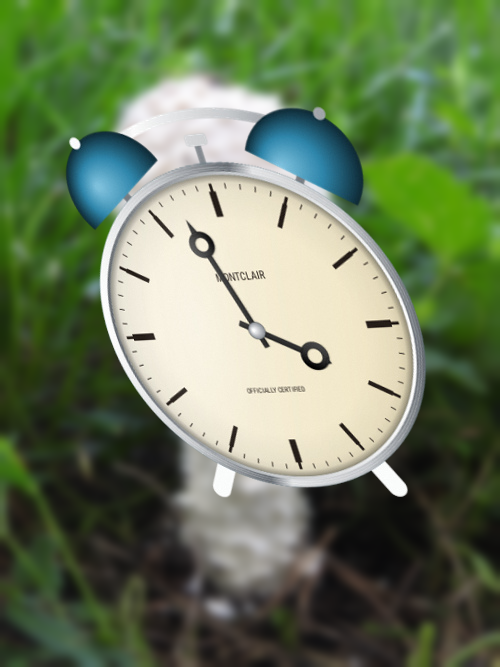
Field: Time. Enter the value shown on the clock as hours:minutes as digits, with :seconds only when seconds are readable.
3:57
